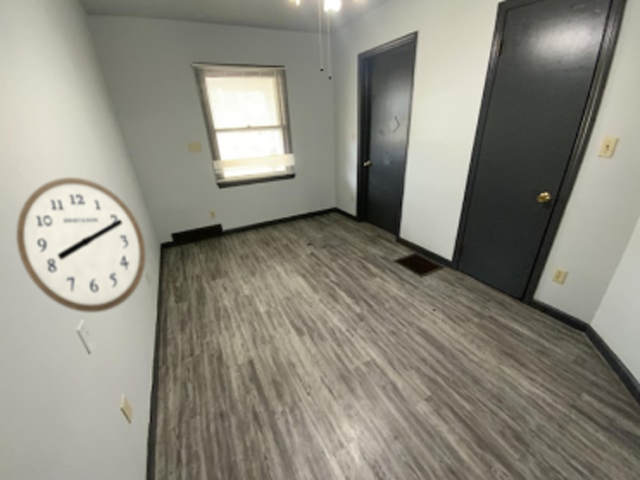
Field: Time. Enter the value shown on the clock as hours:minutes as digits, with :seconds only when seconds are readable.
8:11
